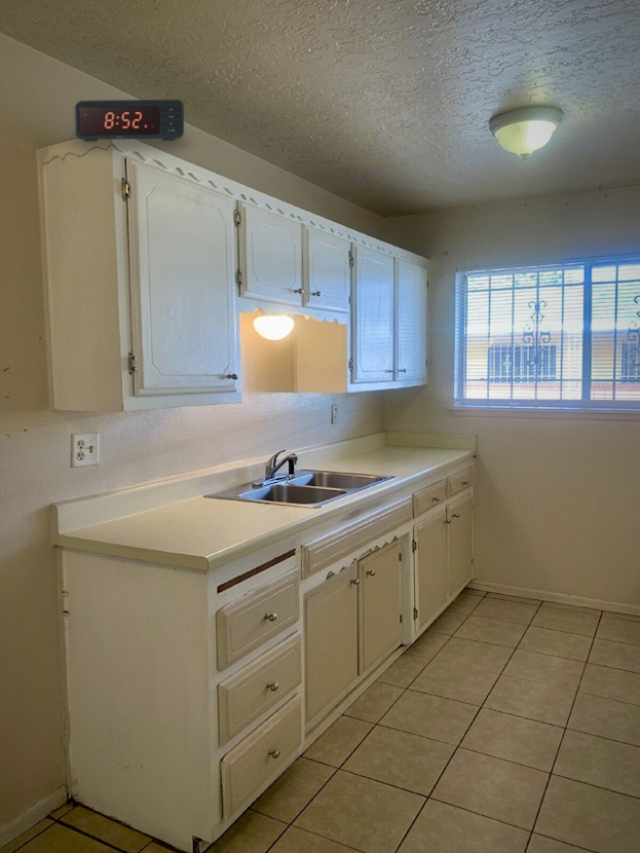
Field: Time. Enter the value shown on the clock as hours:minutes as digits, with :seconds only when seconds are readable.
8:52
